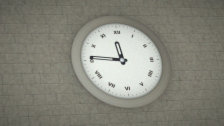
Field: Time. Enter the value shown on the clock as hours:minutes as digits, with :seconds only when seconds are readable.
11:46
